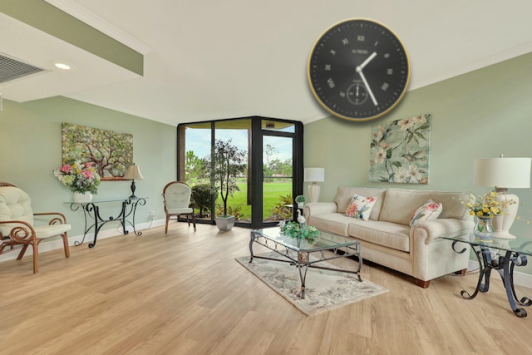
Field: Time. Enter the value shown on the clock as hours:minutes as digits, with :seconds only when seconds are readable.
1:25
